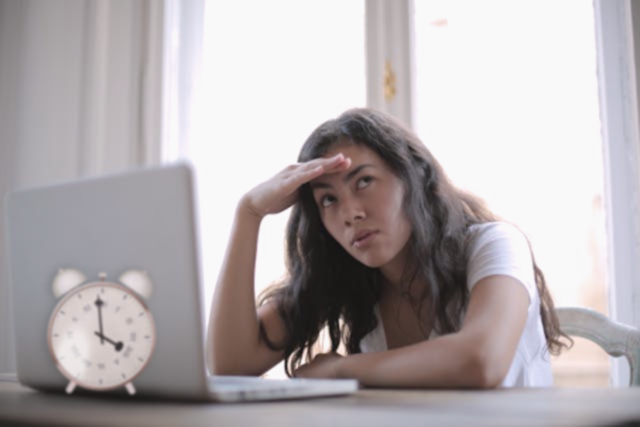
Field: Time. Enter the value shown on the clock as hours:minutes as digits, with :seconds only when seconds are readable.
3:59
